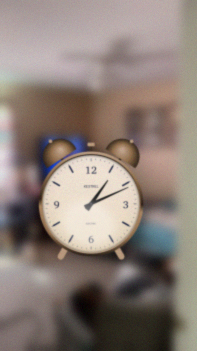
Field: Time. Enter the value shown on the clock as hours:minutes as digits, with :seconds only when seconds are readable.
1:11
